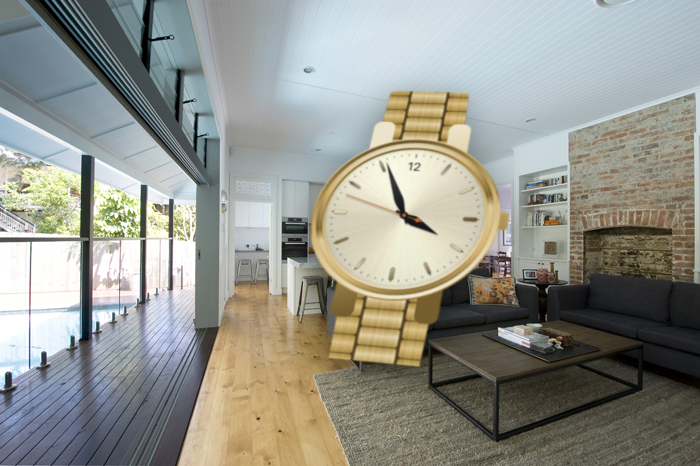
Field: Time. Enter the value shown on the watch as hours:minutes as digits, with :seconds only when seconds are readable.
3:55:48
